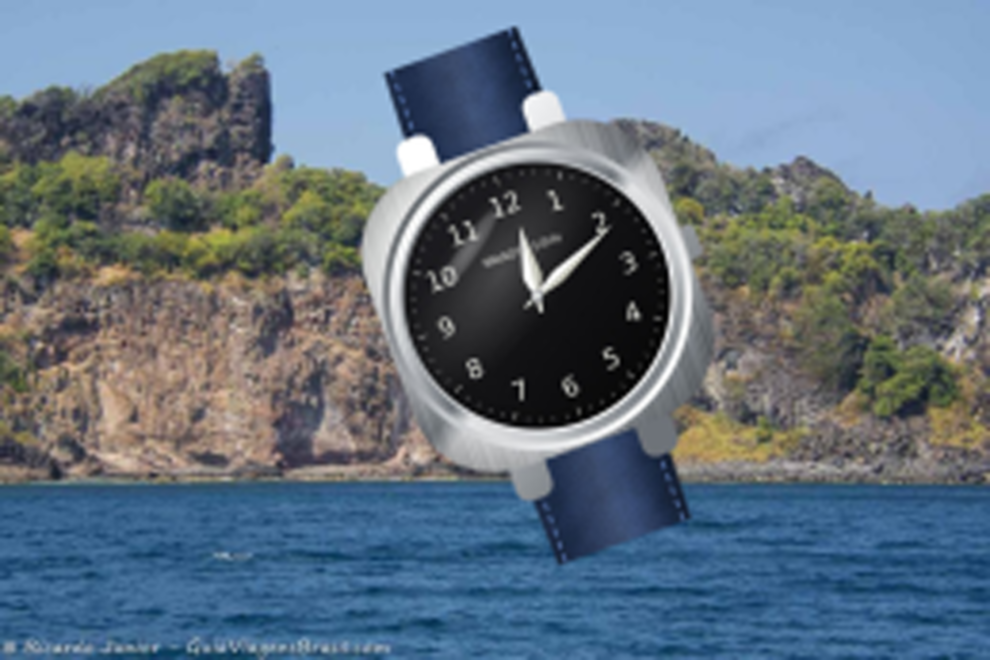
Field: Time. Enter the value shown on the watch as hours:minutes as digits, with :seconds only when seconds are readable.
12:11
